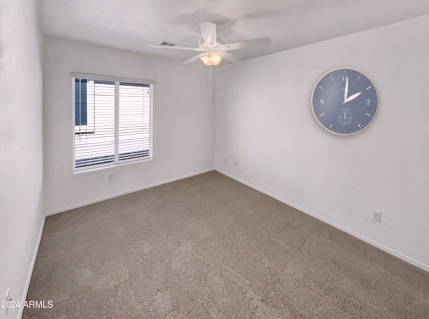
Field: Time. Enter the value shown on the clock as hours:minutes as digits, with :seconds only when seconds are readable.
2:01
